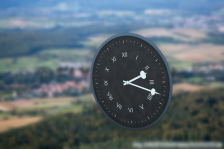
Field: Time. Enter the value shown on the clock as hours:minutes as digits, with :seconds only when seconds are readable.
2:18
